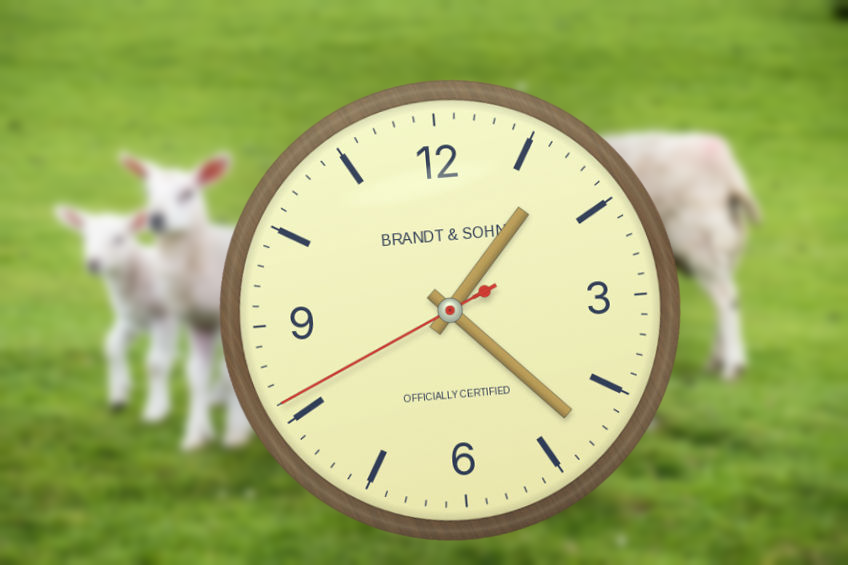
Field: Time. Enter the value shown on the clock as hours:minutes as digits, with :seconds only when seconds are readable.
1:22:41
